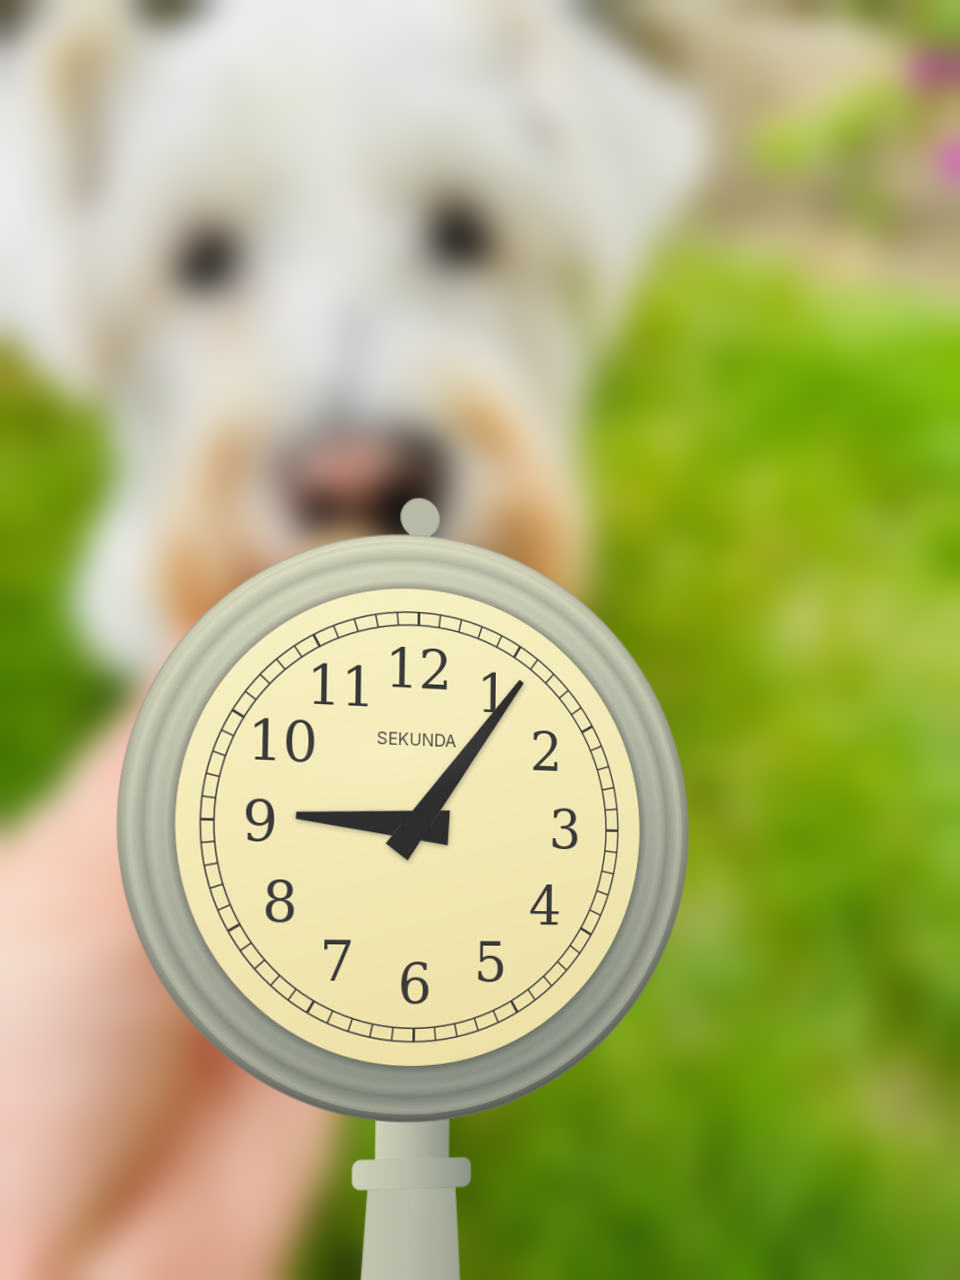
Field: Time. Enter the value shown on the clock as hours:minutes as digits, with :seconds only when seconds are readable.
9:06
